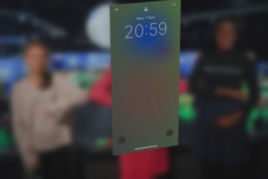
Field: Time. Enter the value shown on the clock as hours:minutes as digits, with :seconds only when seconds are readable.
20:59
